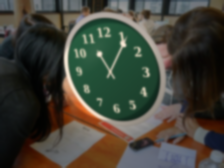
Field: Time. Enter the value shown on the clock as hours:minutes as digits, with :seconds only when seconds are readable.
11:06
